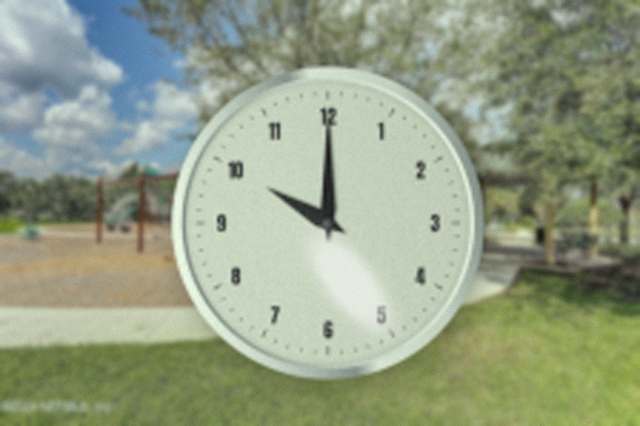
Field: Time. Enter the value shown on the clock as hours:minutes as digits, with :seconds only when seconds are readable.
10:00
